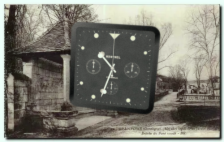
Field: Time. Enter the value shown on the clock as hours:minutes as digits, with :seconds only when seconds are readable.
10:33
